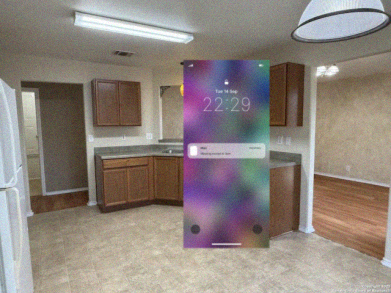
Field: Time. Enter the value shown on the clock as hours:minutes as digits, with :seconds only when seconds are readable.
22:29
